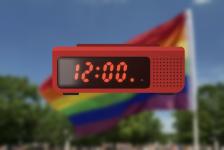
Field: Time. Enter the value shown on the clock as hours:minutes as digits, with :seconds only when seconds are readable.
12:00
